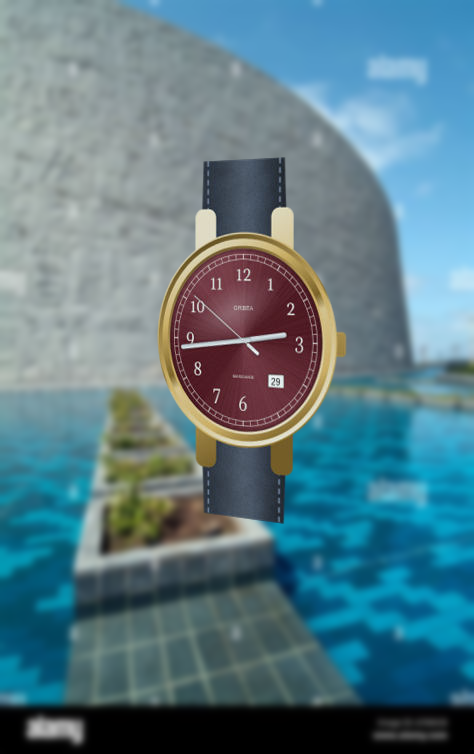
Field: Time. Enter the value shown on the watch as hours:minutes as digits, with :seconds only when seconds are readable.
2:43:51
